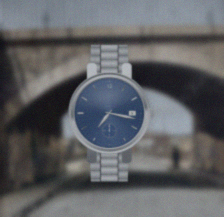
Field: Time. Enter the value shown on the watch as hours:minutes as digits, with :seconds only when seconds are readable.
7:17
